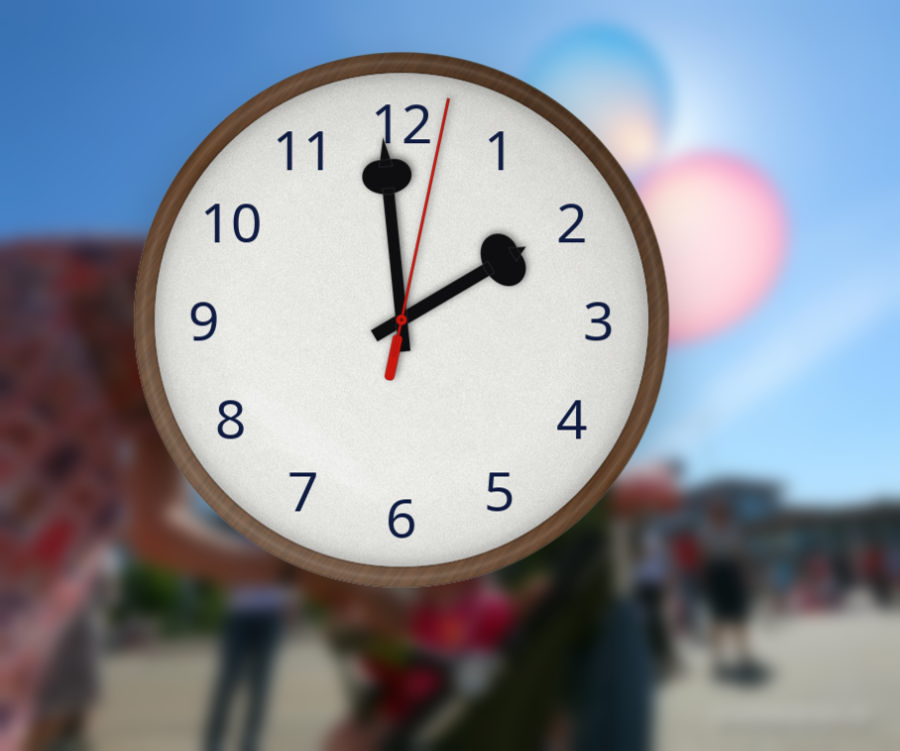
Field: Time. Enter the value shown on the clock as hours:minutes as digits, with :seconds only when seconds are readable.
1:59:02
